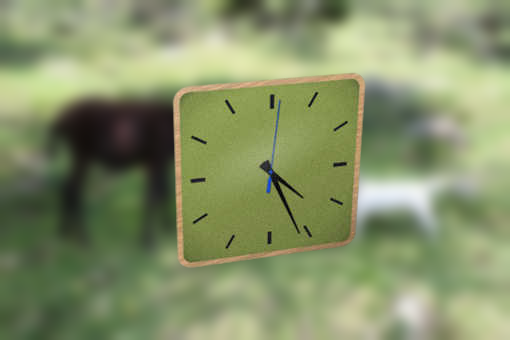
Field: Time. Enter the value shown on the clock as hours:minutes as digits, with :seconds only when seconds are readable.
4:26:01
